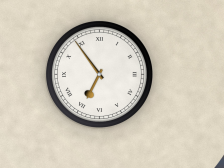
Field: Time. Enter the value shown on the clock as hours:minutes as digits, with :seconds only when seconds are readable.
6:54
